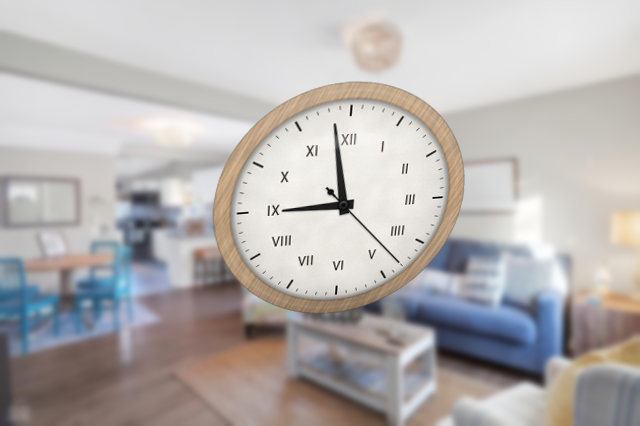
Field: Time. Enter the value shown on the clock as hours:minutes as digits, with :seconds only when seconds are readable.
8:58:23
